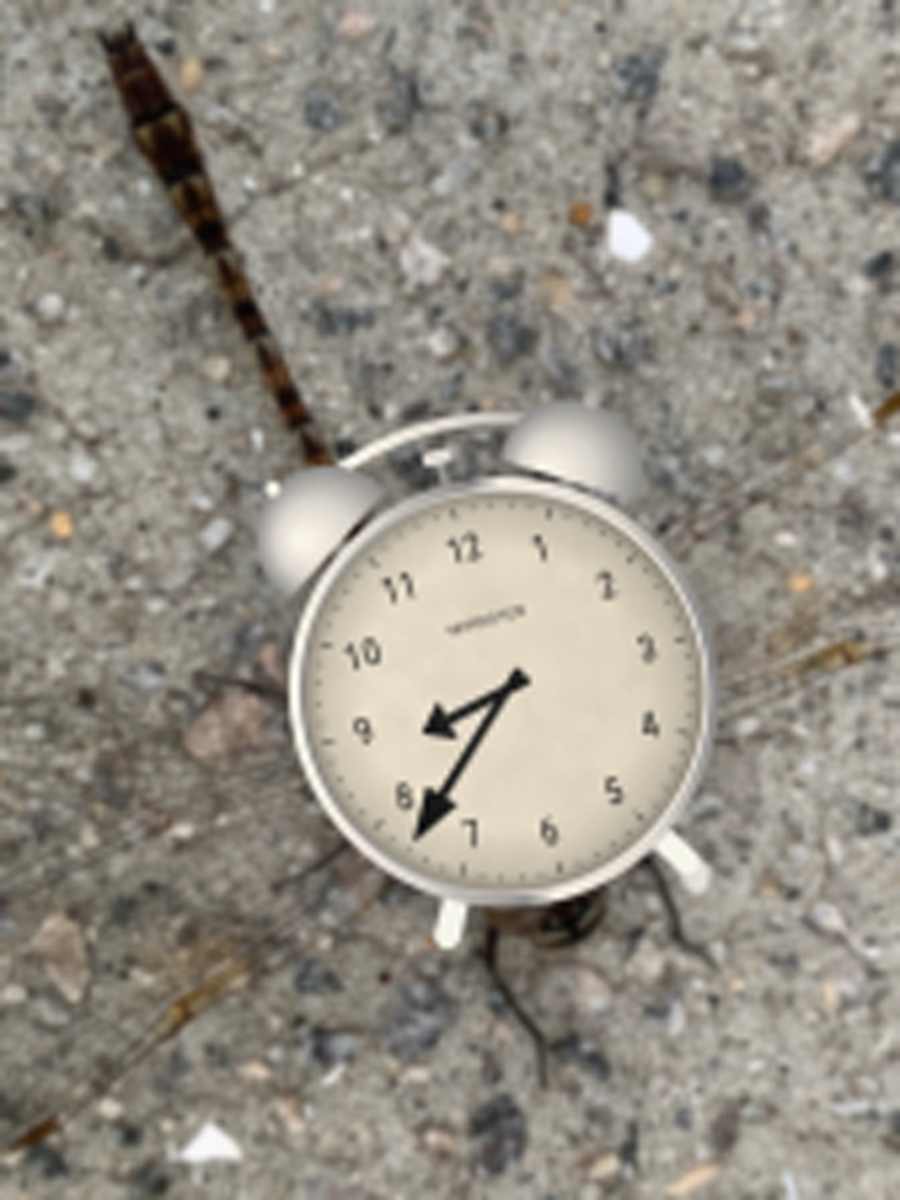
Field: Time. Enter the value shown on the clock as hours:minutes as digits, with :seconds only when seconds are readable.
8:38
